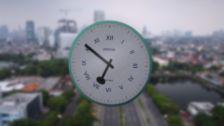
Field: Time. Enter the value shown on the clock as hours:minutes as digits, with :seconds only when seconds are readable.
6:51
